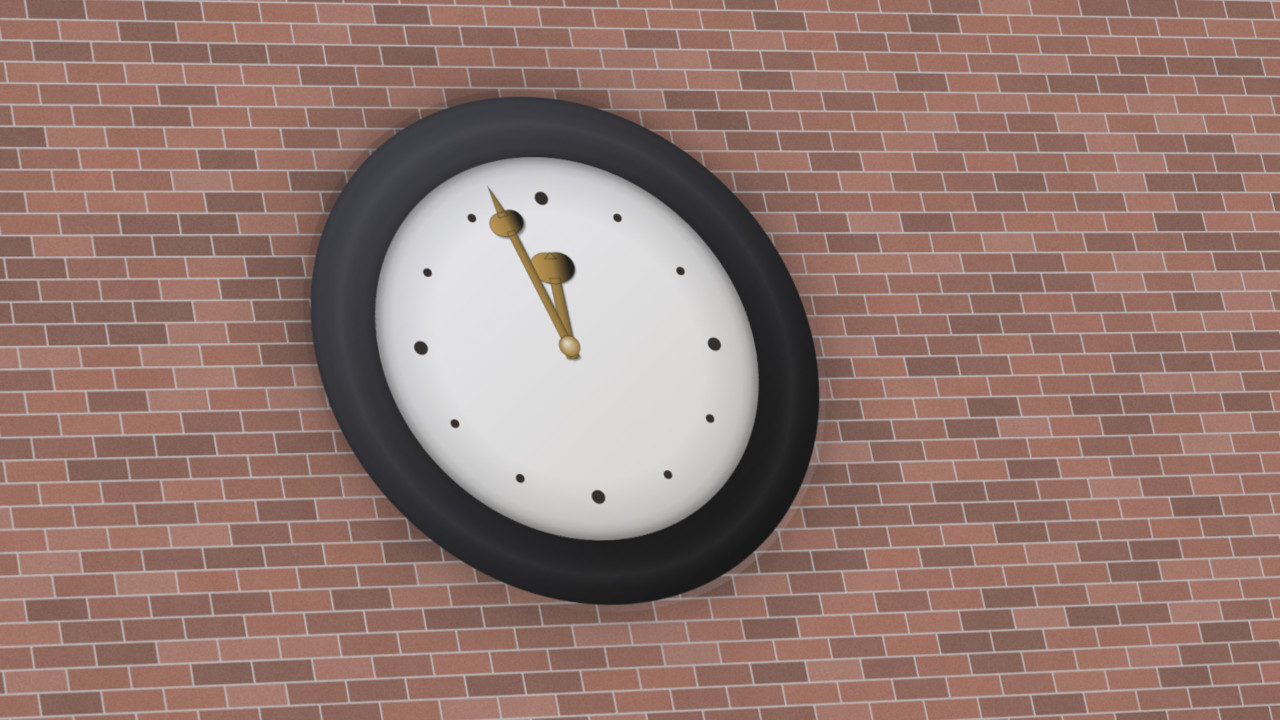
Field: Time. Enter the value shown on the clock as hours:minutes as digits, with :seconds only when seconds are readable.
11:57
